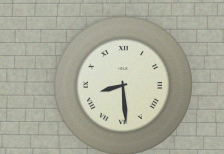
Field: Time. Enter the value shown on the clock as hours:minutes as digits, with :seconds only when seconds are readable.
8:29
